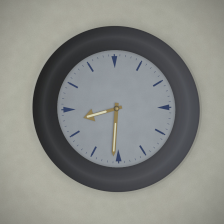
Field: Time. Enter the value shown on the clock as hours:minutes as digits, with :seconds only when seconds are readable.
8:31
